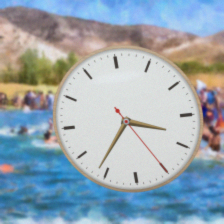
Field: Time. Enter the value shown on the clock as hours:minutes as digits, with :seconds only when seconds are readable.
3:36:25
